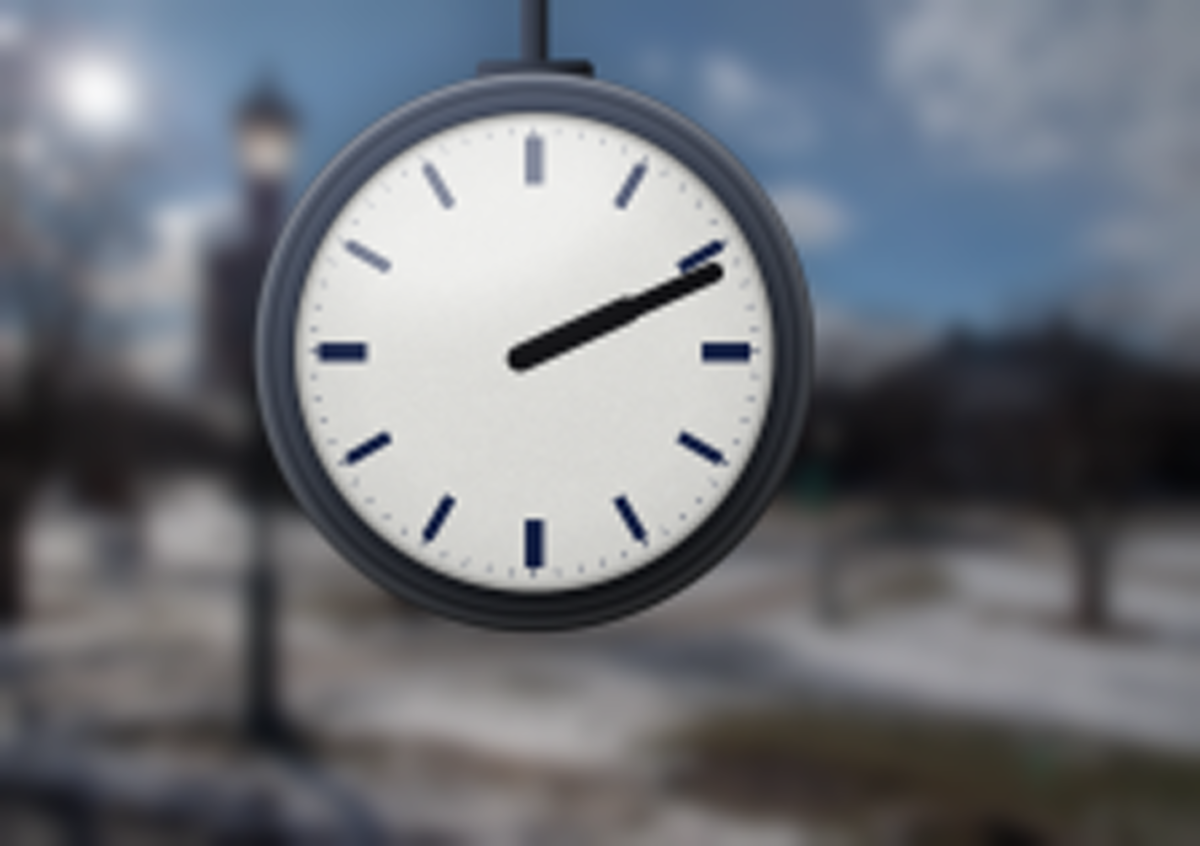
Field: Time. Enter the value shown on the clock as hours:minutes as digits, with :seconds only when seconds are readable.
2:11
